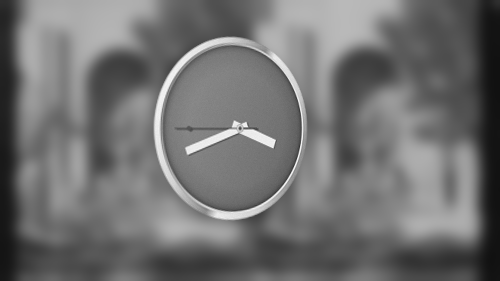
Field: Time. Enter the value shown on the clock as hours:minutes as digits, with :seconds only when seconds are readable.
3:41:45
